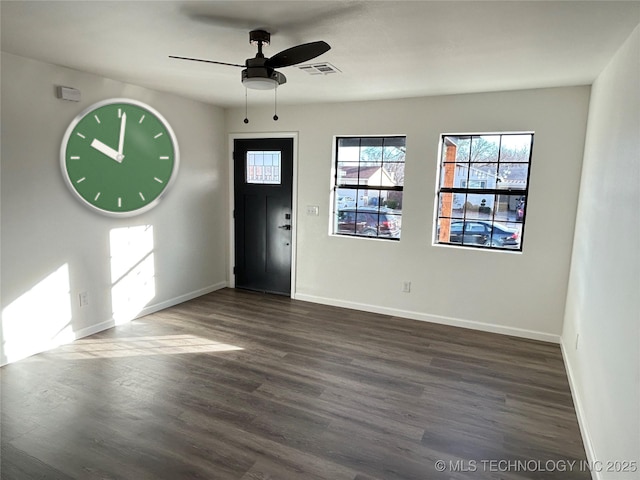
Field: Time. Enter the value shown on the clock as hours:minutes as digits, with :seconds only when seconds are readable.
10:01
